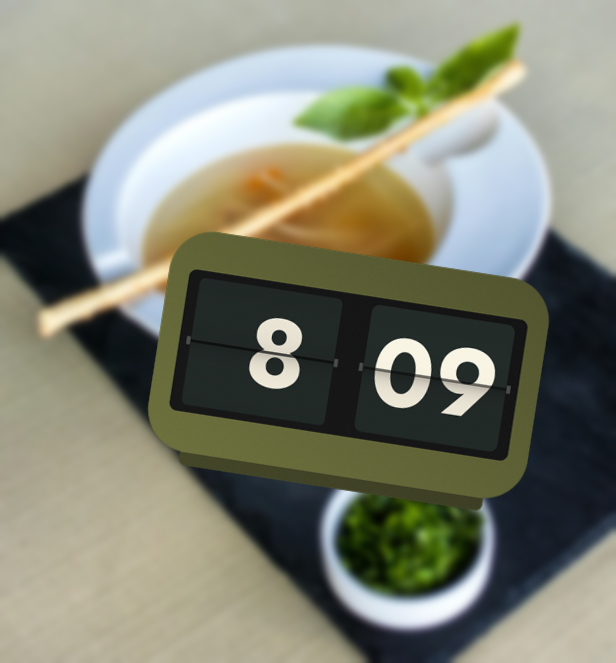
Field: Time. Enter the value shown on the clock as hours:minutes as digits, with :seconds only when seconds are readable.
8:09
